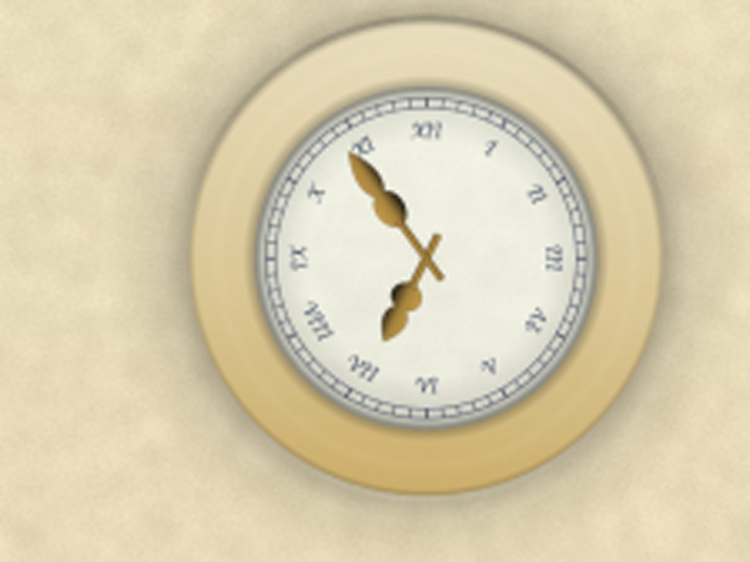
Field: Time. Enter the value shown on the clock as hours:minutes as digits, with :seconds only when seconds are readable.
6:54
